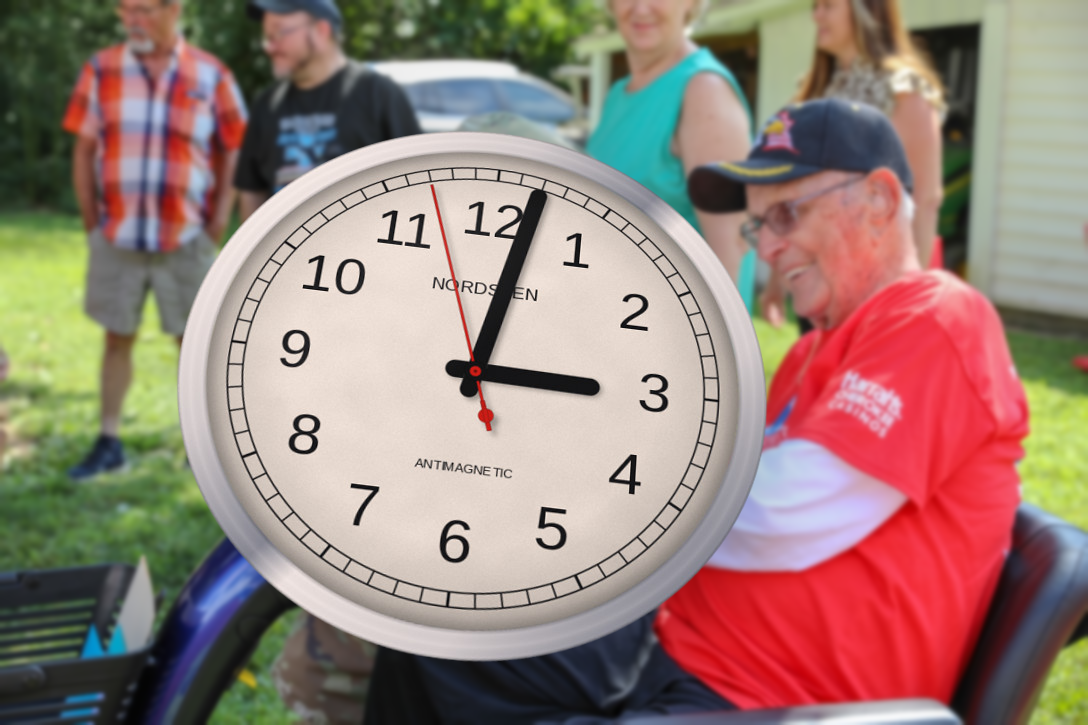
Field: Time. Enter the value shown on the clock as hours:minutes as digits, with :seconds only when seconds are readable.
3:01:57
